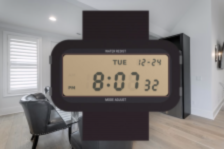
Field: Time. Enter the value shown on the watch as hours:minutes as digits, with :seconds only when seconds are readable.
8:07:32
